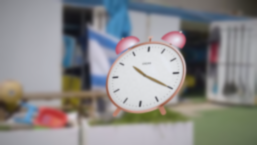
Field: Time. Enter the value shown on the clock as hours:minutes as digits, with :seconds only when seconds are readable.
10:20
